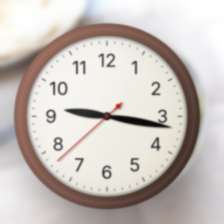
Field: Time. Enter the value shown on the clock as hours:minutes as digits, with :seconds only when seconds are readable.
9:16:38
